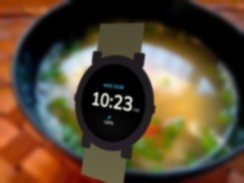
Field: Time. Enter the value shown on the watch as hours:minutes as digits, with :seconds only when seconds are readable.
10:23
